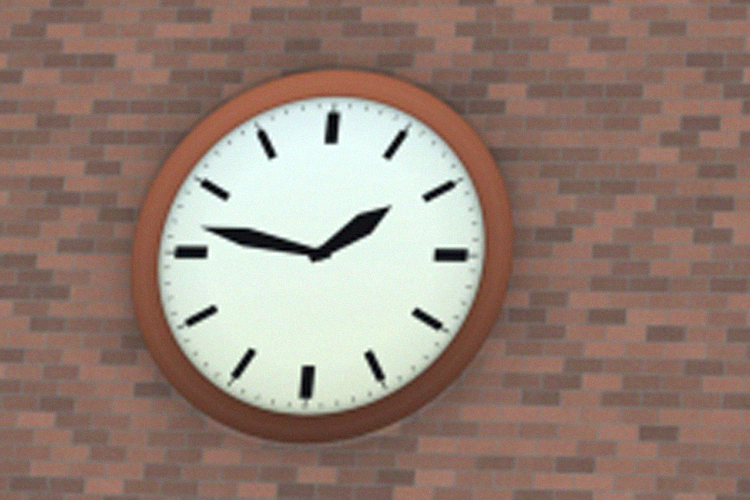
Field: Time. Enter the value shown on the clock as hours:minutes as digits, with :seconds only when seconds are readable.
1:47
